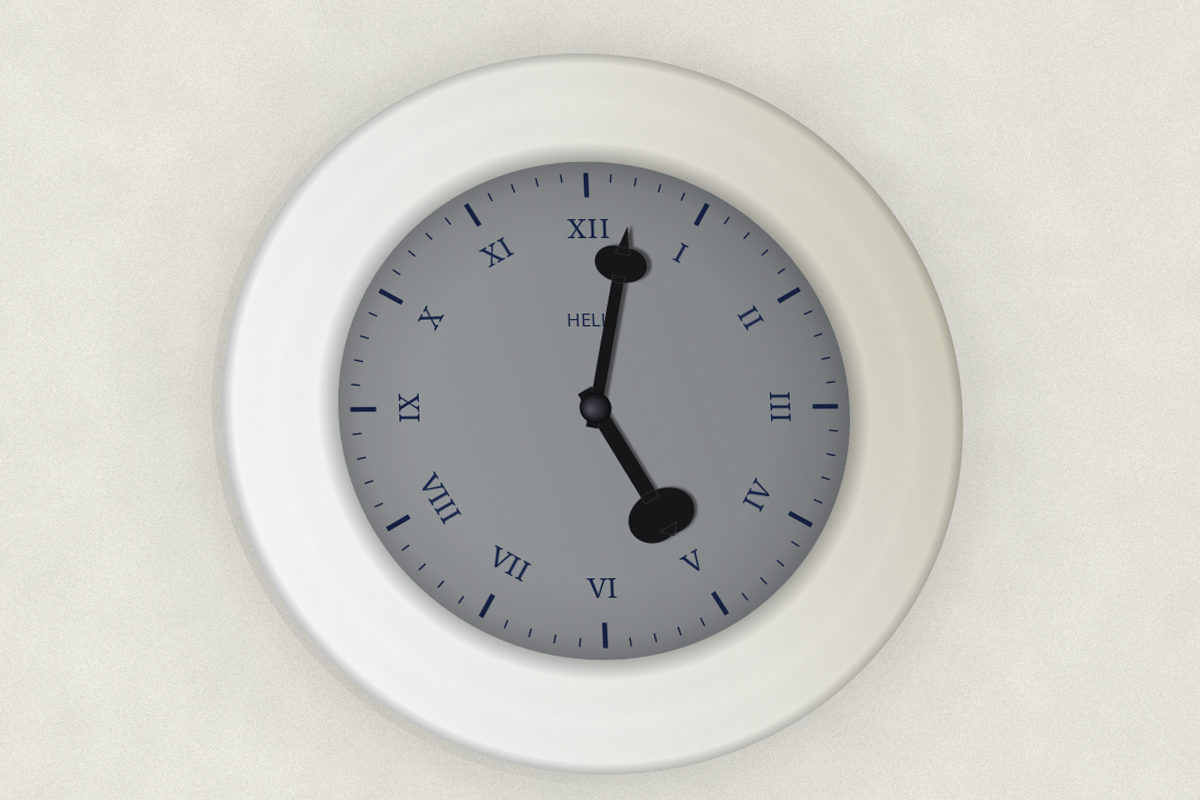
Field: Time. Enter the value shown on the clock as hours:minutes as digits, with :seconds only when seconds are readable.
5:02
